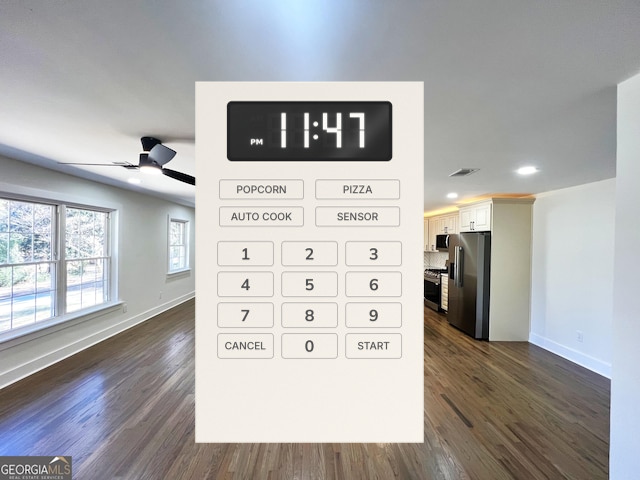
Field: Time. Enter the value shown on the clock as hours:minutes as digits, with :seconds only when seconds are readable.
11:47
